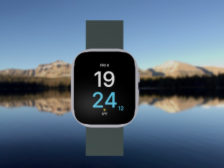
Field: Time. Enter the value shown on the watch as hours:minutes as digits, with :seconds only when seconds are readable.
19:24
